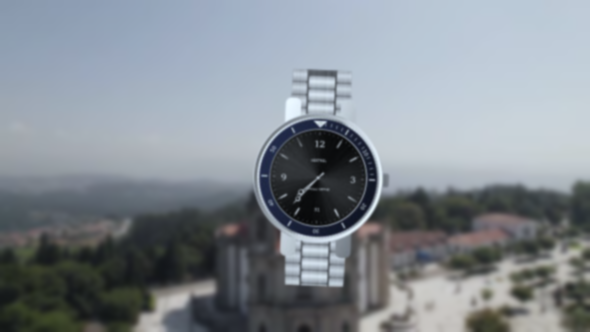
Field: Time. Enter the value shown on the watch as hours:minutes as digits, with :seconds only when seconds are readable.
7:37
